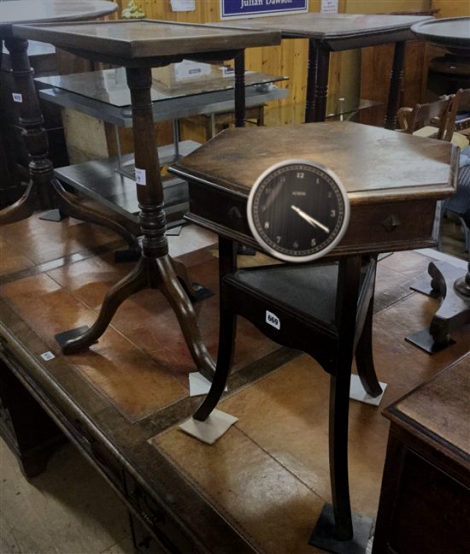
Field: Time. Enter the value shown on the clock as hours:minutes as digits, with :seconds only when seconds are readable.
4:20
